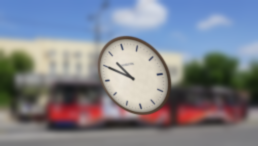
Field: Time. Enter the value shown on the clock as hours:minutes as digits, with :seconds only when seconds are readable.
10:50
